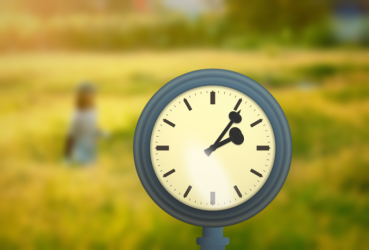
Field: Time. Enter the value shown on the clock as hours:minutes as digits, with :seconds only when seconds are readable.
2:06
